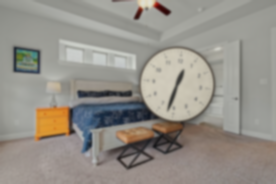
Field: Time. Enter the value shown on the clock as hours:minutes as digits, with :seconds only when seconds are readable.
12:32
